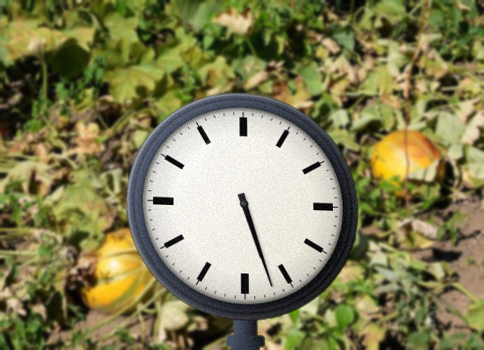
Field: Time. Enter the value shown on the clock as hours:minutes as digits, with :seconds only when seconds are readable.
5:27
